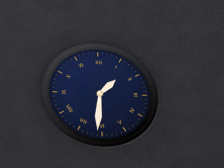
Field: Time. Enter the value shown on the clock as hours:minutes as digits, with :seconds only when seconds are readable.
1:31
